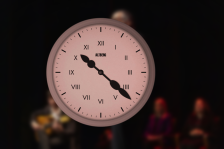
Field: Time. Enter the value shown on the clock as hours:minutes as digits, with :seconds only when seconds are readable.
10:22
